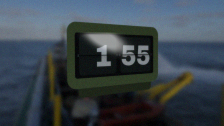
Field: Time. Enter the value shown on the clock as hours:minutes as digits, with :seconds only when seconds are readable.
1:55
